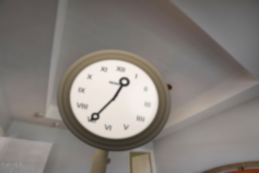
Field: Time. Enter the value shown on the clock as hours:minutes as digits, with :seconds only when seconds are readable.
12:35
